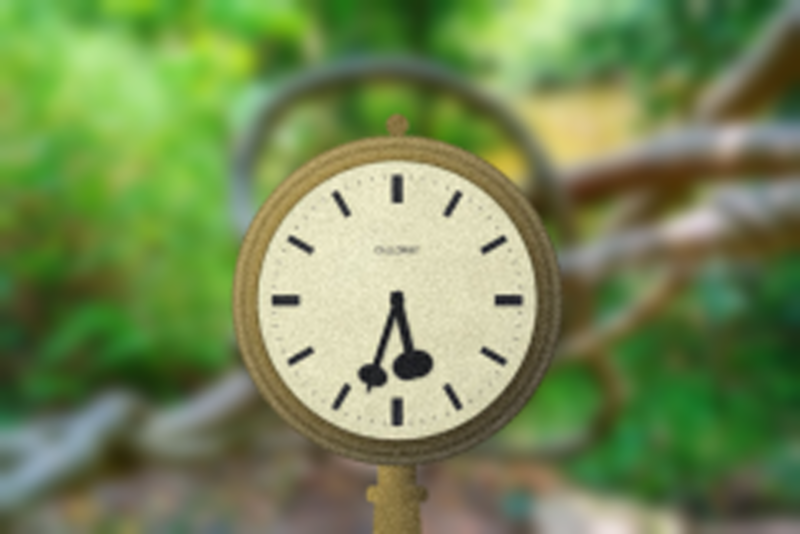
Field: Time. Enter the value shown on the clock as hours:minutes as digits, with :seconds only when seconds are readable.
5:33
